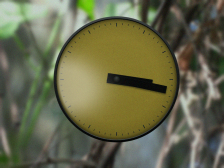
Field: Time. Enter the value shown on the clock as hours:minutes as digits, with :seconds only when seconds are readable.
3:17
